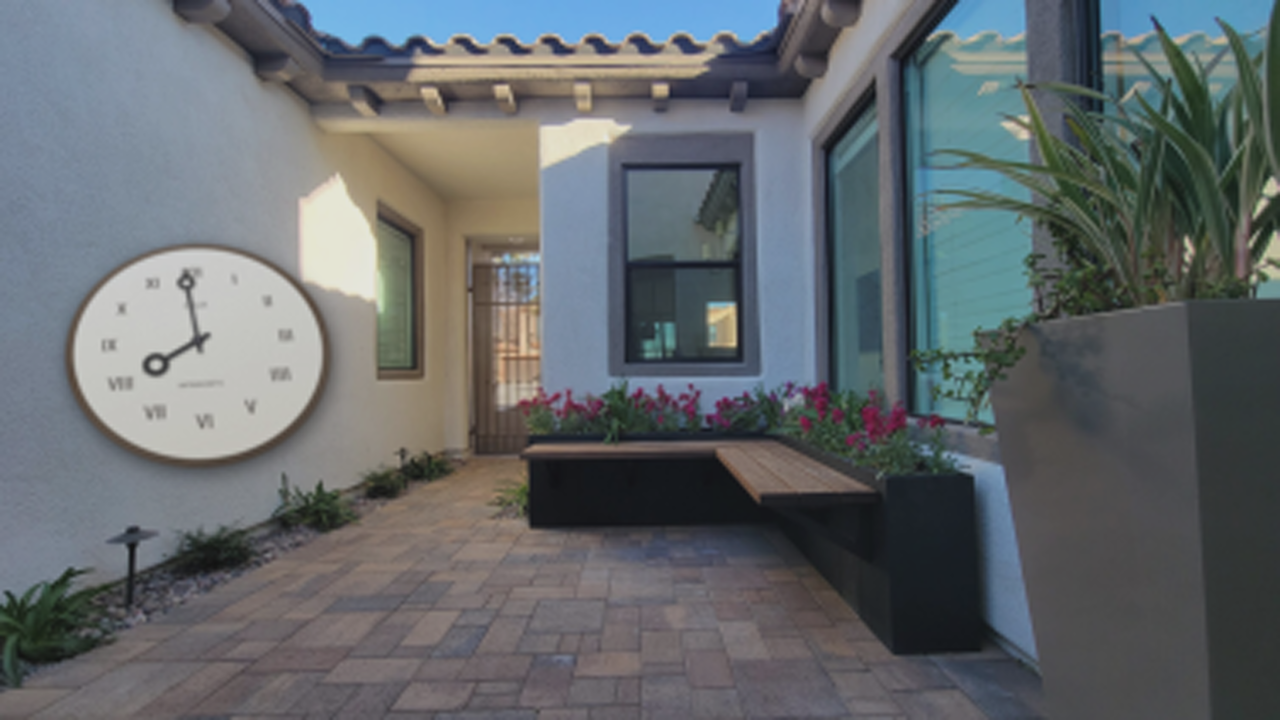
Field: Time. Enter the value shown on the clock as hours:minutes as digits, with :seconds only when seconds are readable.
7:59
